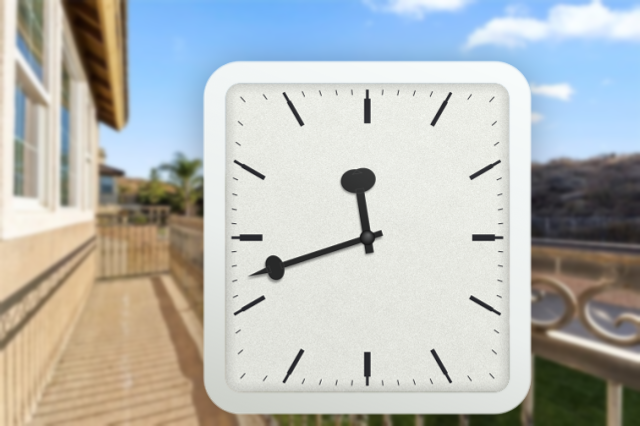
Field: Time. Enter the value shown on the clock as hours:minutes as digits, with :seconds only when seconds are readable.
11:42
